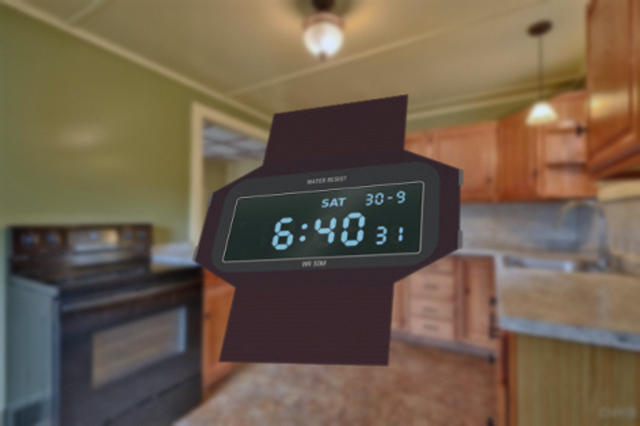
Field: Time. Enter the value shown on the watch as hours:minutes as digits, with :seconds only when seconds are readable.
6:40:31
